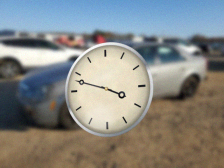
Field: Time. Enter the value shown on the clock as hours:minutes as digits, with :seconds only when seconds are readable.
3:48
